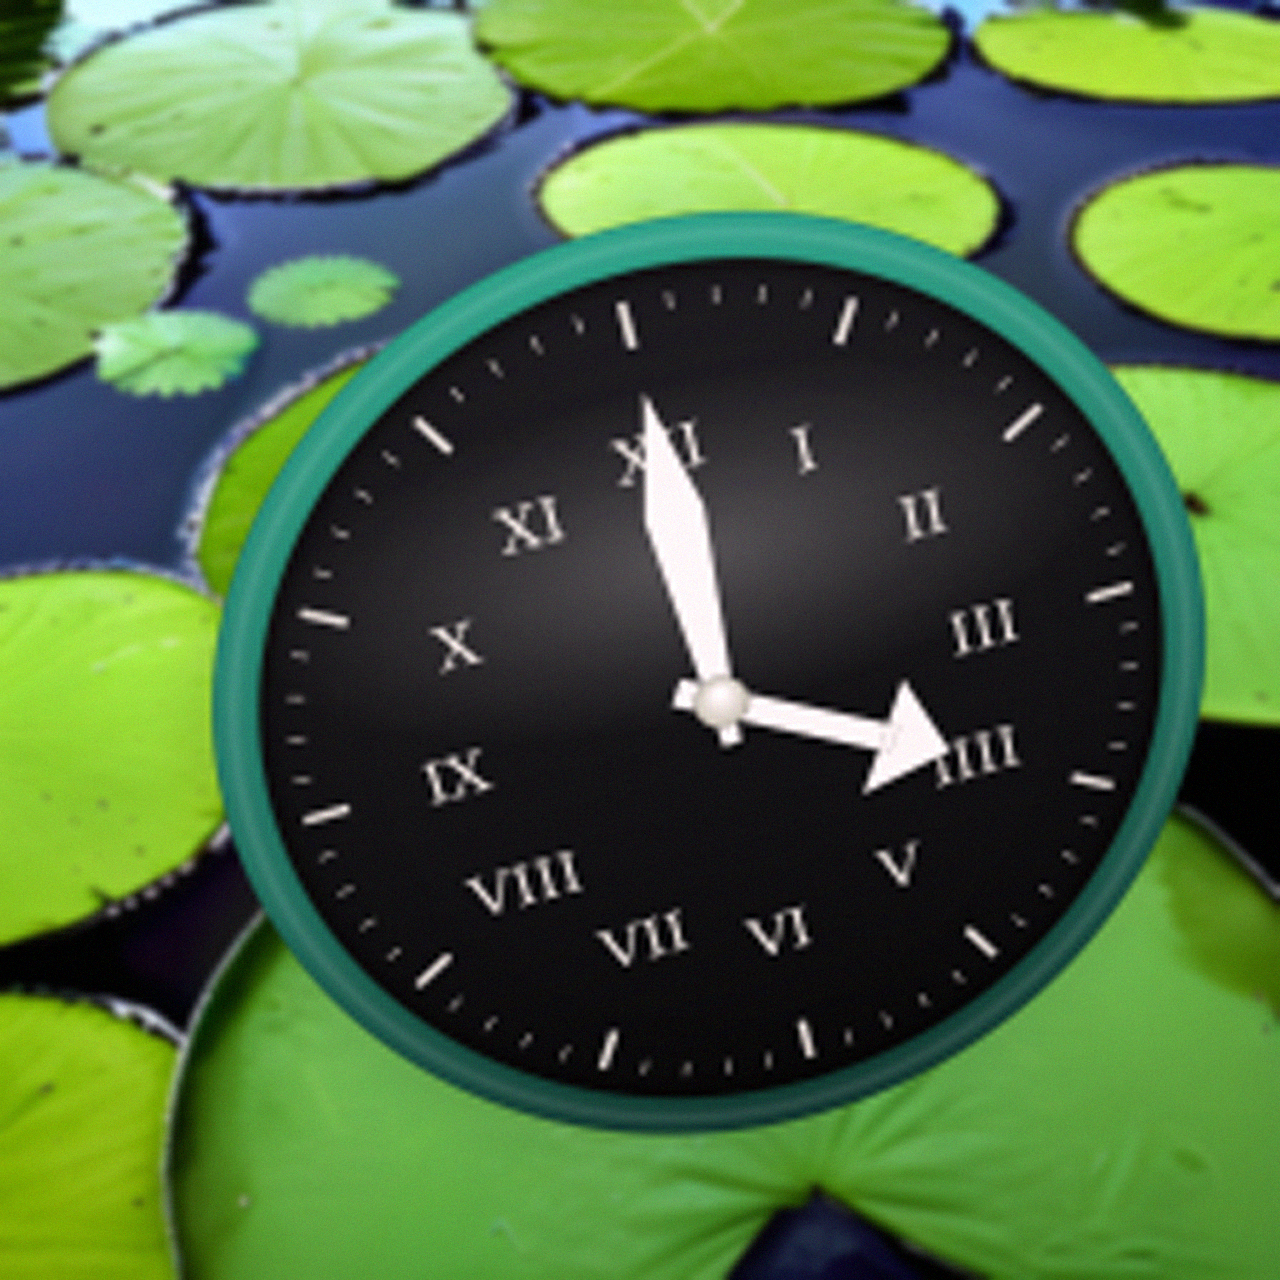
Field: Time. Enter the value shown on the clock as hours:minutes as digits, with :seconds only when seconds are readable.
4:00
